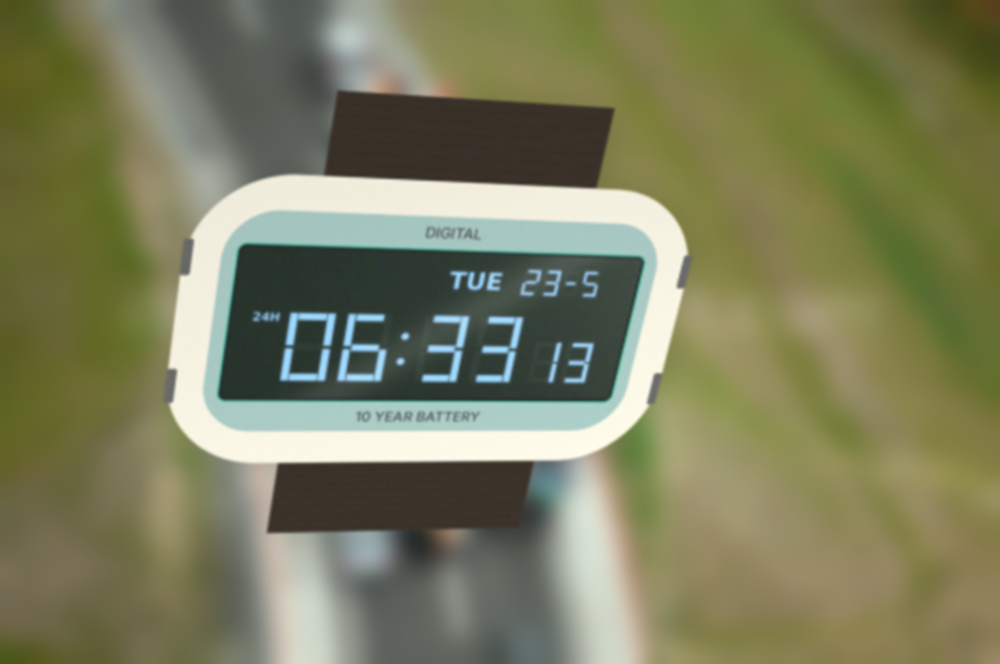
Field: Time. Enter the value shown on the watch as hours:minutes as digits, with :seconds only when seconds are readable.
6:33:13
